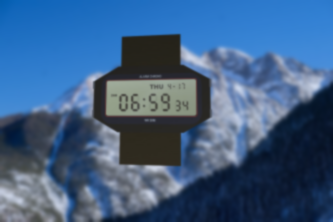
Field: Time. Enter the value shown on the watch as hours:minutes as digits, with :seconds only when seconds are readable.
6:59:34
